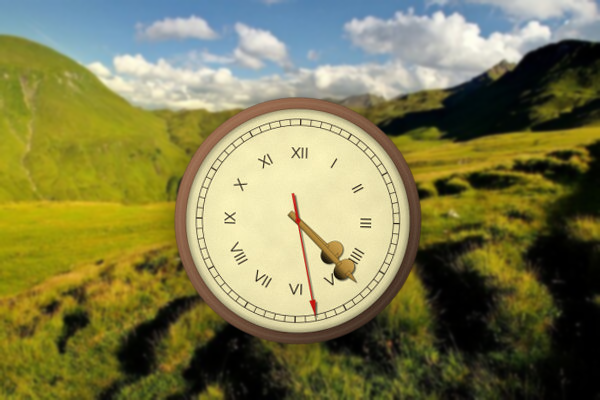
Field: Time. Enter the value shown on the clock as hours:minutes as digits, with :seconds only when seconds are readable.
4:22:28
